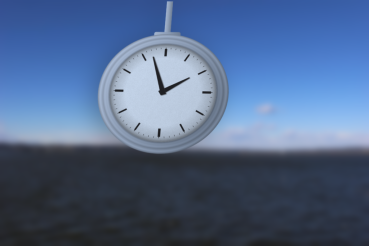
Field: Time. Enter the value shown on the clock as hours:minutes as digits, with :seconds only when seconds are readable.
1:57
